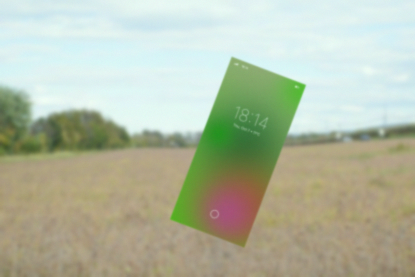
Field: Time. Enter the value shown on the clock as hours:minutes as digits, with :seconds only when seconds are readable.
18:14
